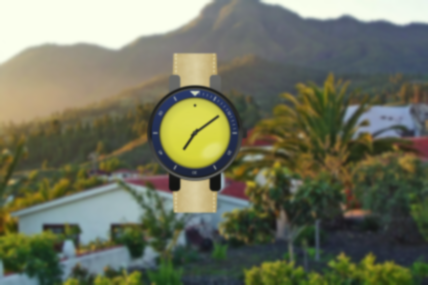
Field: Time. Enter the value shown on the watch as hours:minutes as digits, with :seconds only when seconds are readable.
7:09
